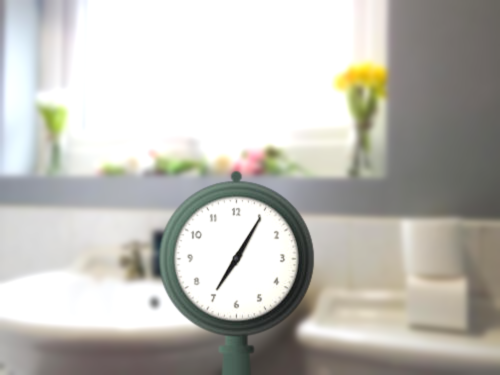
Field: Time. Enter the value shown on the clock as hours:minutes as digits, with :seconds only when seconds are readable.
7:05
